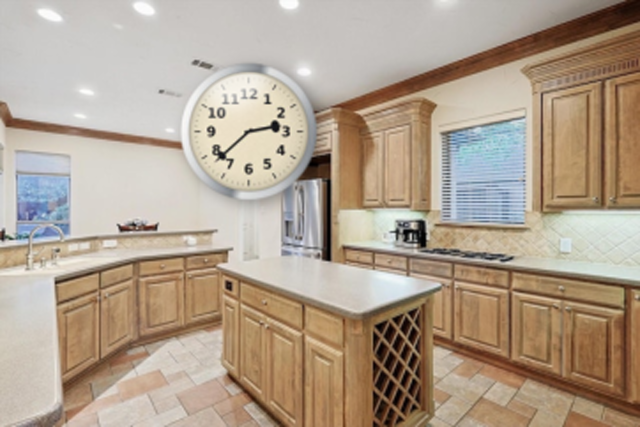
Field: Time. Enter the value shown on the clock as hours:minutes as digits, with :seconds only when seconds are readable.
2:38
